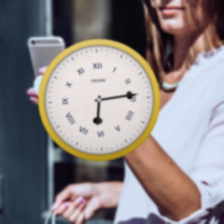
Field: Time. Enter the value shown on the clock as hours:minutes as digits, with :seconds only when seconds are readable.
6:14
